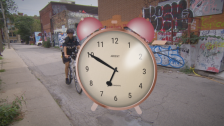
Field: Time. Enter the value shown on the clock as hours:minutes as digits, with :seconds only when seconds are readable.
6:50
